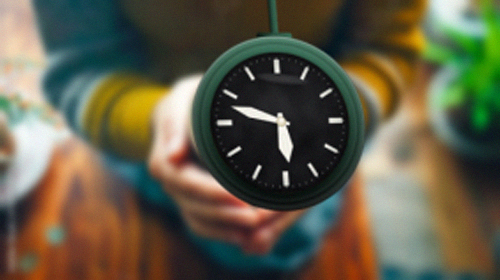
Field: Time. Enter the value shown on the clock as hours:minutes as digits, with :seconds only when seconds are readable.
5:48
